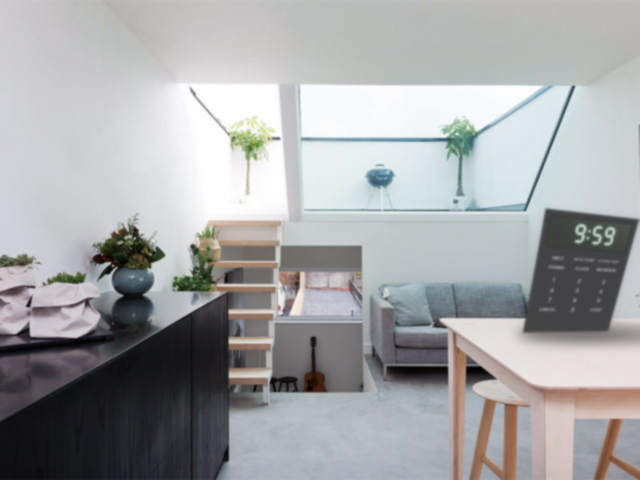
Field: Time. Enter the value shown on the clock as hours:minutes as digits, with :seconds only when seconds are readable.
9:59
